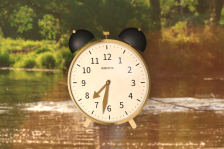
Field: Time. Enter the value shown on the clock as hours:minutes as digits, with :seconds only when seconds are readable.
7:32
